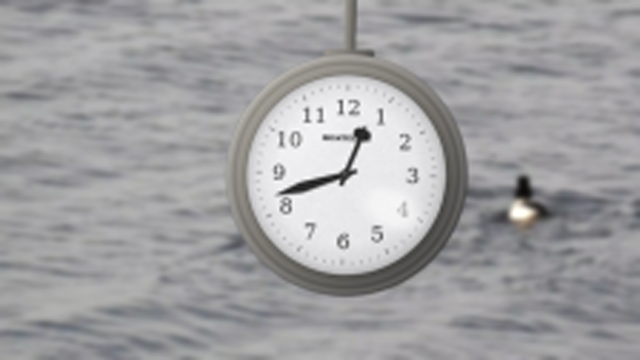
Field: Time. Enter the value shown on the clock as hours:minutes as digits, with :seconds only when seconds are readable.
12:42
